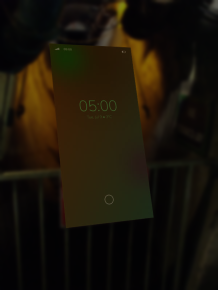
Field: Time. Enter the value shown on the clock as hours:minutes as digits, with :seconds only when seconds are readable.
5:00
